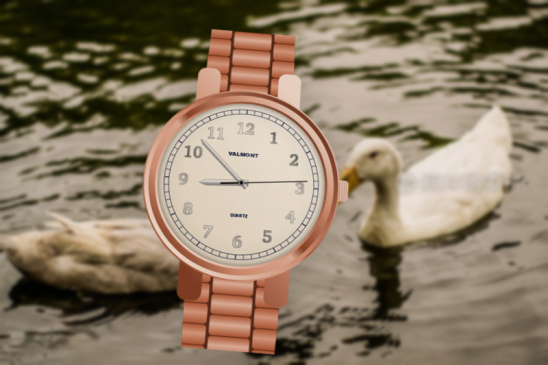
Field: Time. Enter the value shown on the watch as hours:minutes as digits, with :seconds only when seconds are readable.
8:52:14
